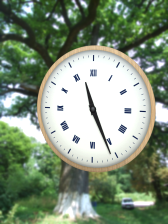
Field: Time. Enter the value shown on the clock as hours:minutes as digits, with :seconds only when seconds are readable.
11:26
